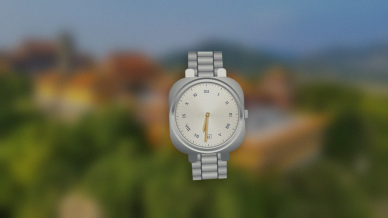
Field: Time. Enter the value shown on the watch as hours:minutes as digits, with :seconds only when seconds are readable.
6:31
